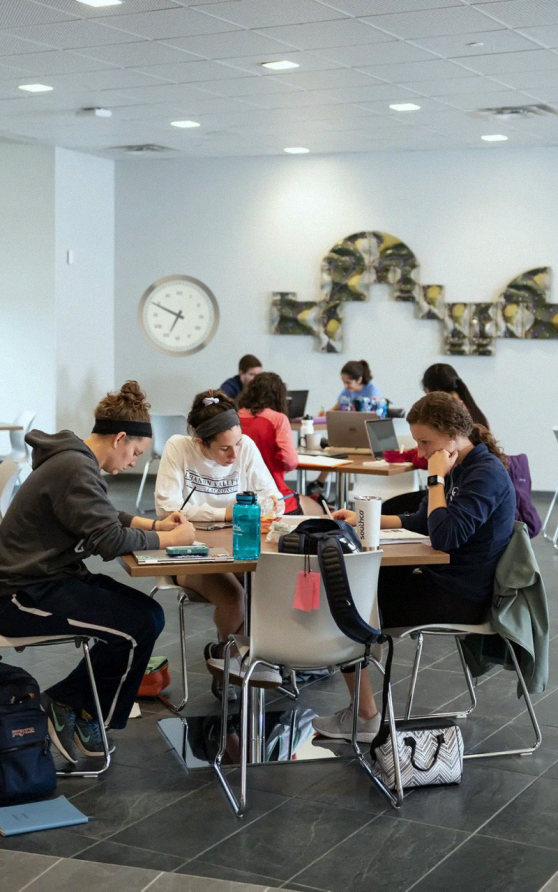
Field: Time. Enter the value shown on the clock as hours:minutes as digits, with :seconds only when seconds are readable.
6:49
